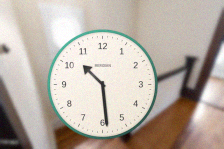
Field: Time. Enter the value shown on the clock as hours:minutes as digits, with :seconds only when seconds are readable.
10:29
